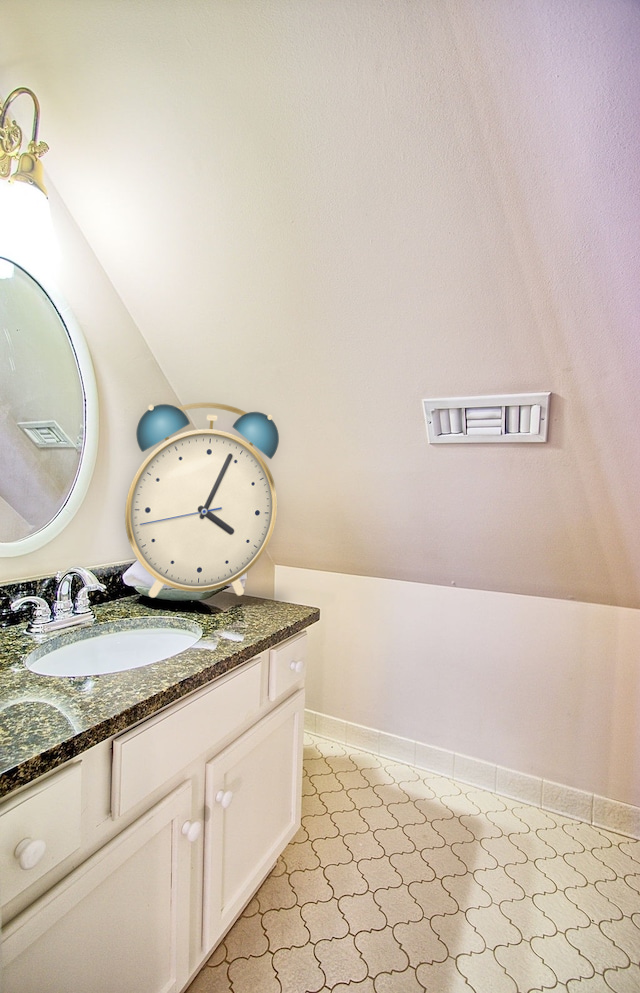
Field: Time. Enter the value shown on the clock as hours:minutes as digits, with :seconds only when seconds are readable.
4:03:43
